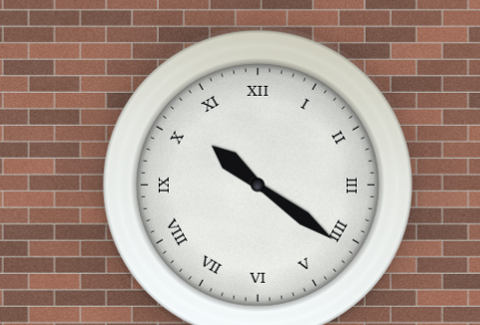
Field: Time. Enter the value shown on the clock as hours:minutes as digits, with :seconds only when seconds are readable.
10:21
